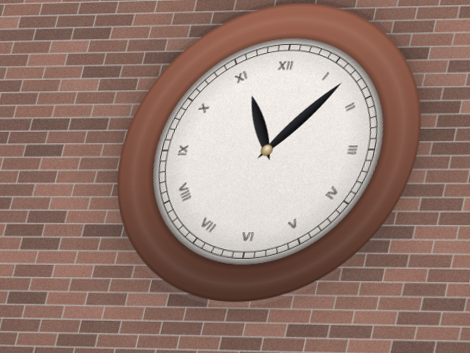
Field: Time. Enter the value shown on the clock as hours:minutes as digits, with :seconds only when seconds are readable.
11:07
